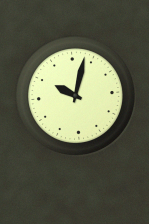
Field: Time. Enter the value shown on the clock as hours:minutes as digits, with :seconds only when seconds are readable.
10:03
